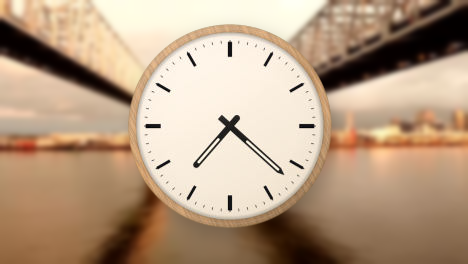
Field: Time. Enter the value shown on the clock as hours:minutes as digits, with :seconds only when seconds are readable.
7:22
